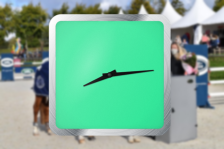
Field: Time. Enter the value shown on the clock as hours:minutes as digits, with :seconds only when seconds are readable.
8:14
